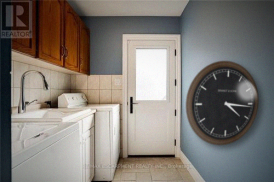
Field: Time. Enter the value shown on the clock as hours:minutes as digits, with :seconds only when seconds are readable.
4:16
